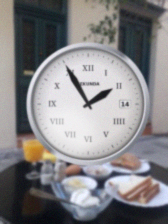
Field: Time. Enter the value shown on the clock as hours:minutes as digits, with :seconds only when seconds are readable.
1:55
